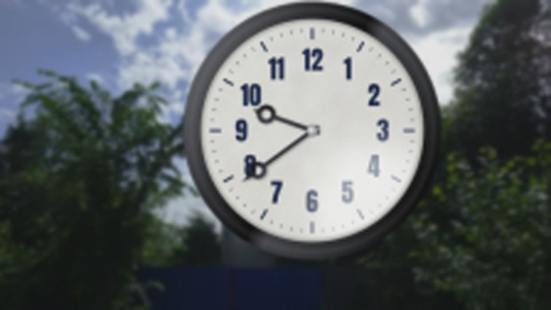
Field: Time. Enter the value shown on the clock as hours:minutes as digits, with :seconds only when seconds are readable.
9:39
